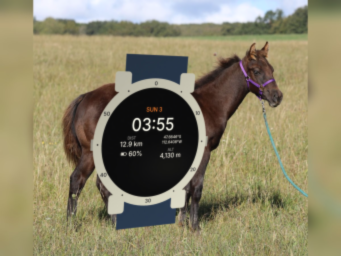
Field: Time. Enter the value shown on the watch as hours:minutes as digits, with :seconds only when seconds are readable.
3:55
